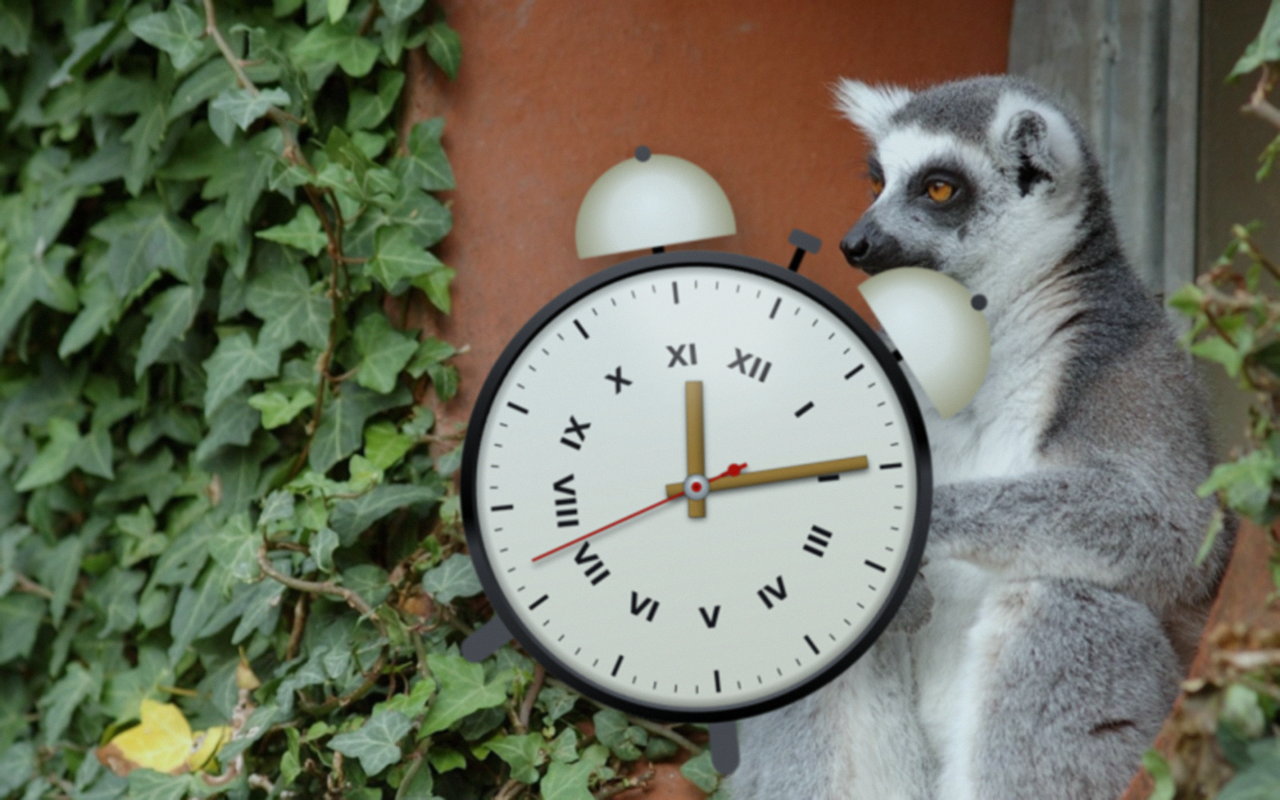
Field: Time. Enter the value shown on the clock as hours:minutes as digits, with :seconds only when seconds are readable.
11:09:37
